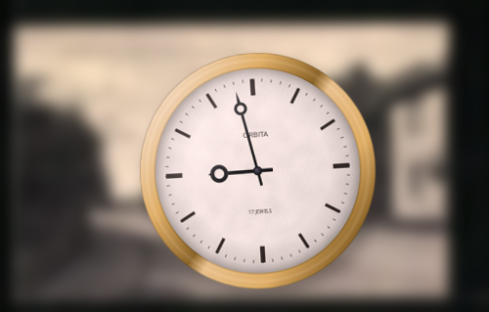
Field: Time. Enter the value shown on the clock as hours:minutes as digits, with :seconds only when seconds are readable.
8:58
